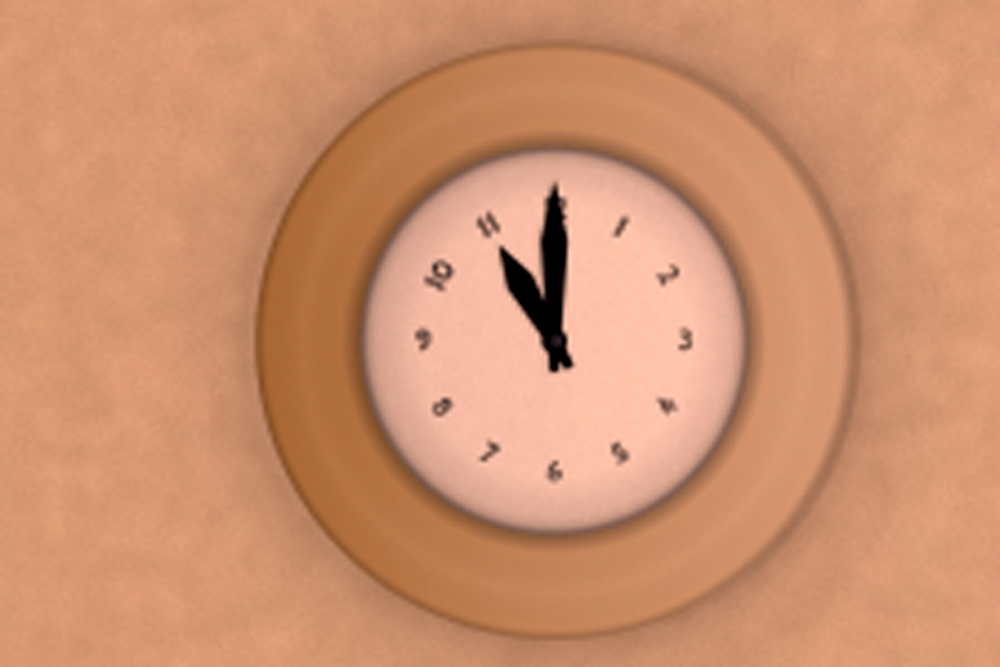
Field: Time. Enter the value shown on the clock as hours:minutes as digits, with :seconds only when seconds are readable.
11:00
